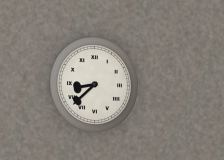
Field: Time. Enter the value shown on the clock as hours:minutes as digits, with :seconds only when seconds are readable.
8:38
